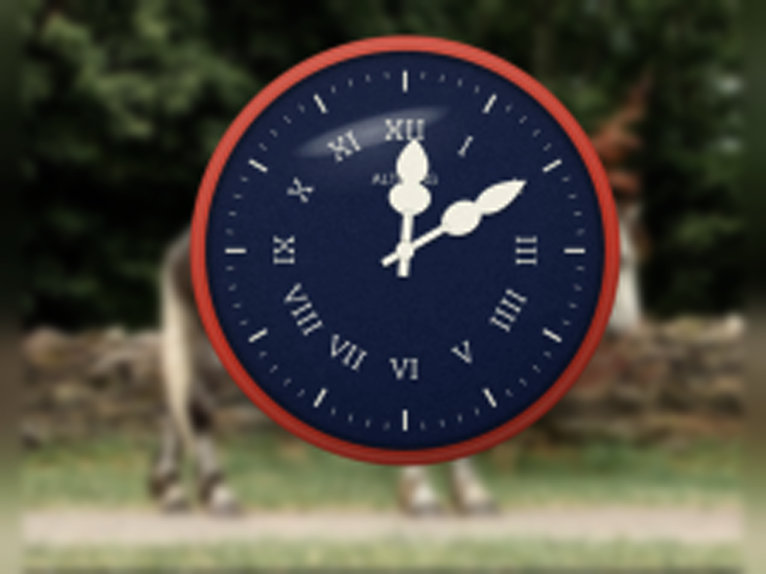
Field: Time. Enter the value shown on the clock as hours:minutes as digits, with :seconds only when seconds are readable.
12:10
